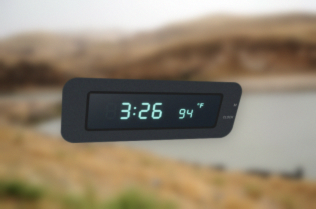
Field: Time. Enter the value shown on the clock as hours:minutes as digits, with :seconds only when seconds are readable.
3:26
